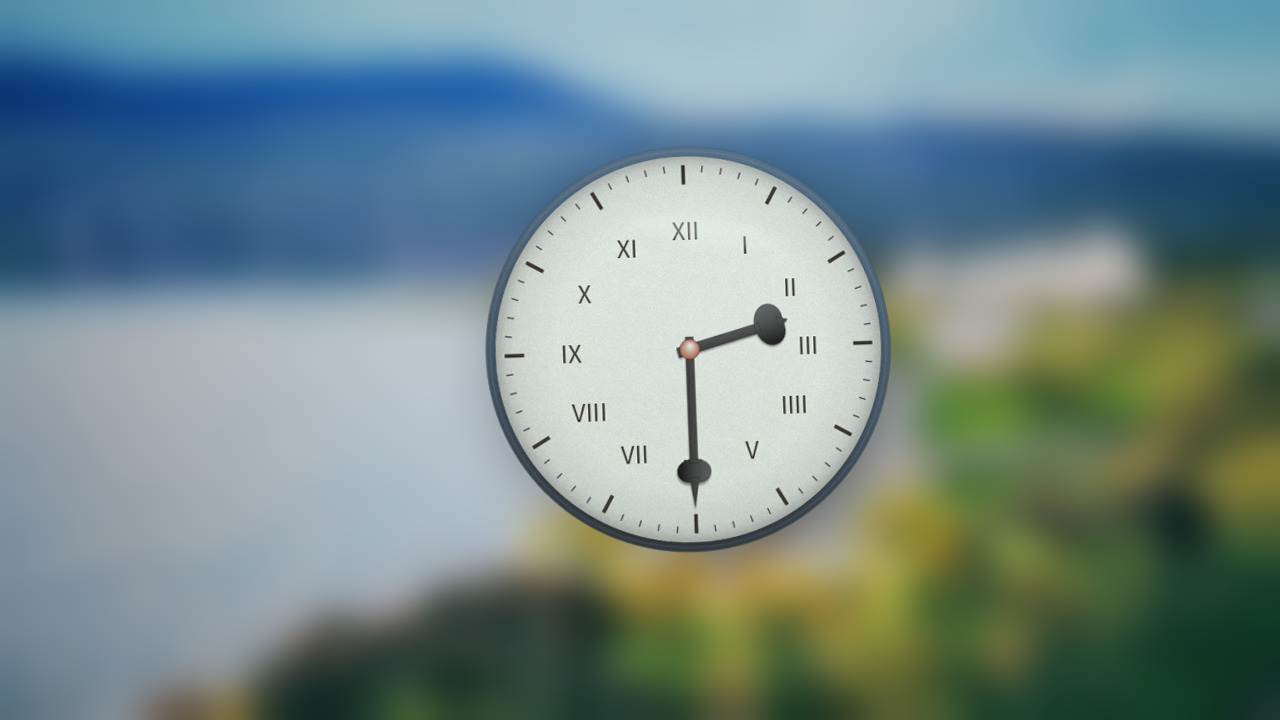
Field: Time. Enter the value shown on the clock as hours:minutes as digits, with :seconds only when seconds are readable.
2:30
